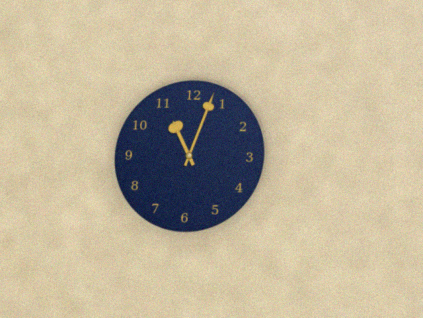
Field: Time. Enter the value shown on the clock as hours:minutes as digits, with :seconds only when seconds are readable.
11:03
